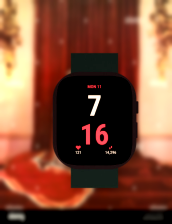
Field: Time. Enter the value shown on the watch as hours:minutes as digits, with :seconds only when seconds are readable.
7:16
